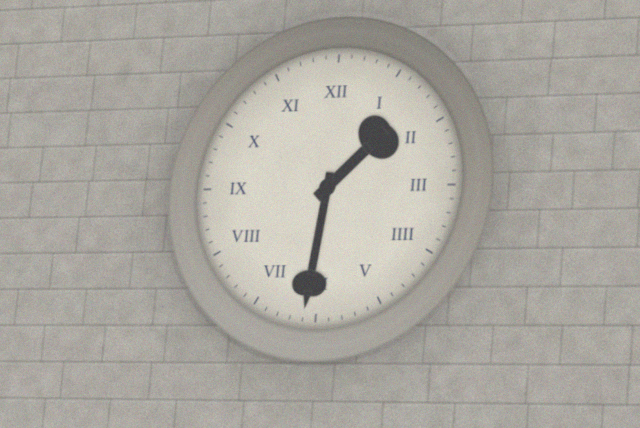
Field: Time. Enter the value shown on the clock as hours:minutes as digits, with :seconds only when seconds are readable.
1:31
